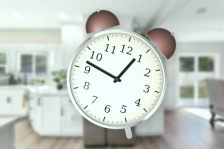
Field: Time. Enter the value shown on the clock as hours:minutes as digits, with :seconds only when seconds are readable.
12:47
